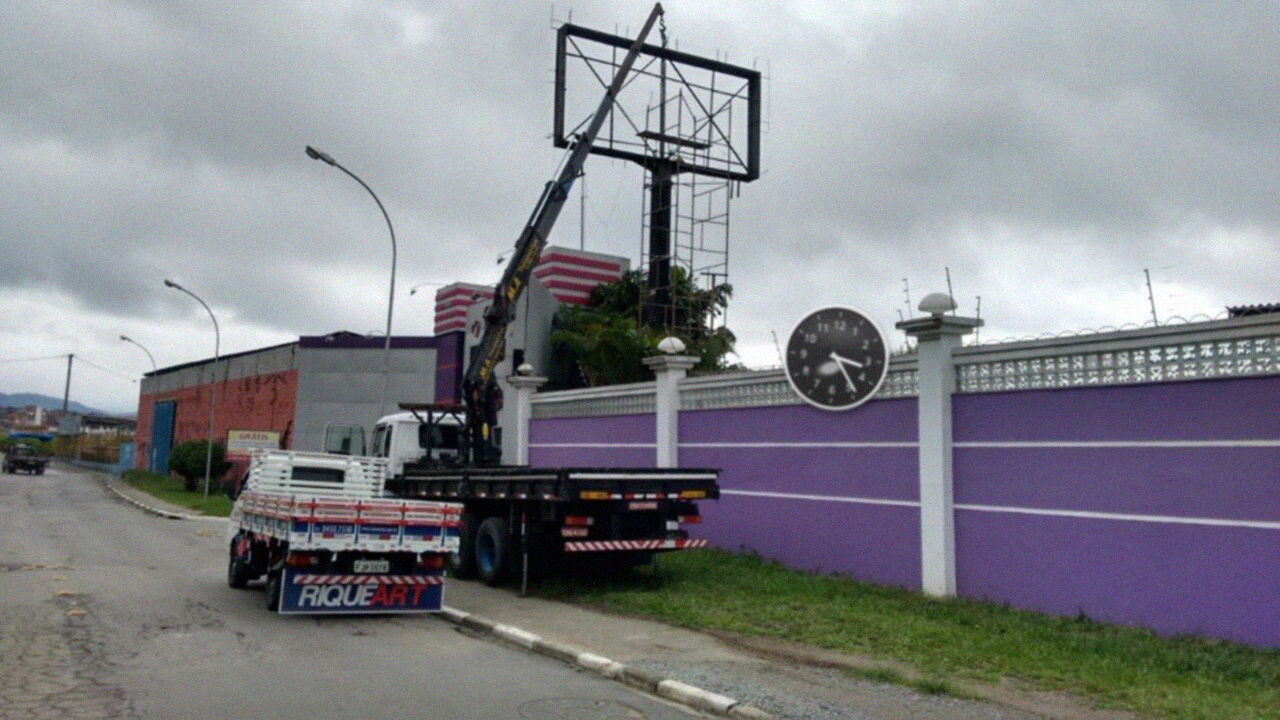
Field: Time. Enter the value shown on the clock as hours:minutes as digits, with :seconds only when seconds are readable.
3:24
